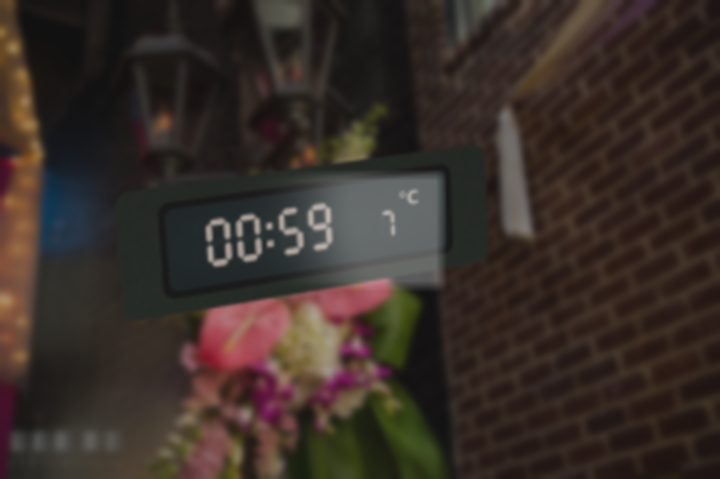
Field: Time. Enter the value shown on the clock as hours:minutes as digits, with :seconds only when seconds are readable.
0:59
